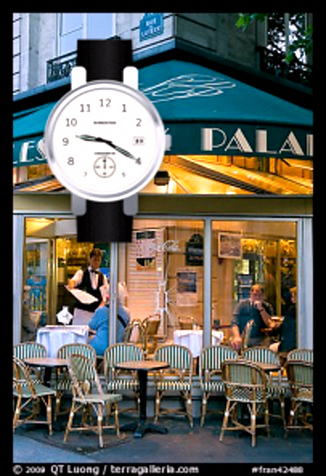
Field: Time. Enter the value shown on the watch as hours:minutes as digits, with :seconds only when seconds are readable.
9:20
